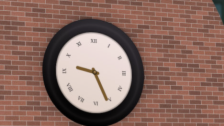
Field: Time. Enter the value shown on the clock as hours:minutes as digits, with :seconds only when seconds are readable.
9:26
